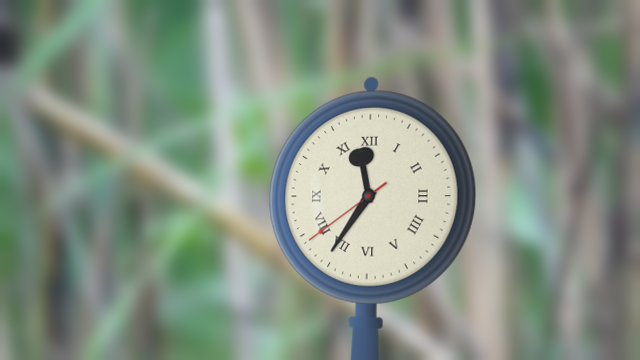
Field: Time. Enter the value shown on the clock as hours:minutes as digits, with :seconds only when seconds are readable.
11:35:39
